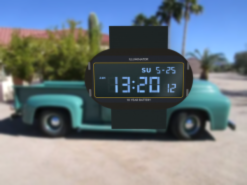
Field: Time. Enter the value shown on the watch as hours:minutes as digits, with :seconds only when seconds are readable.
13:20:12
